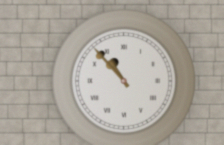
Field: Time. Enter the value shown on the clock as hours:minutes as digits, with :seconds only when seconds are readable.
10:53
